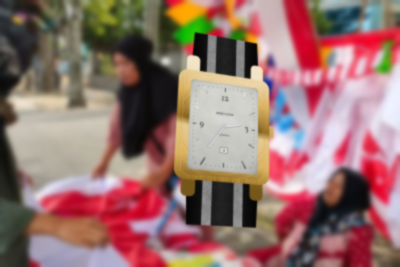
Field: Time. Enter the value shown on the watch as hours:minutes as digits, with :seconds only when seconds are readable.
2:36
